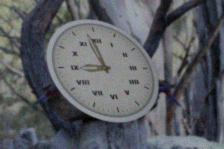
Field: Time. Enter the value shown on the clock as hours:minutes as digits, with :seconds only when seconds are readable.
8:58
